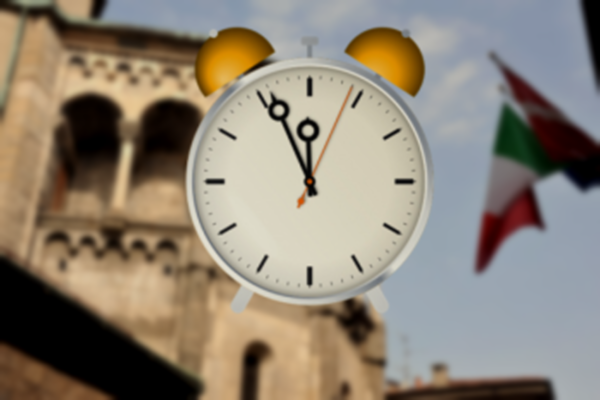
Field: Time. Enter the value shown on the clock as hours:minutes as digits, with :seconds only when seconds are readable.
11:56:04
